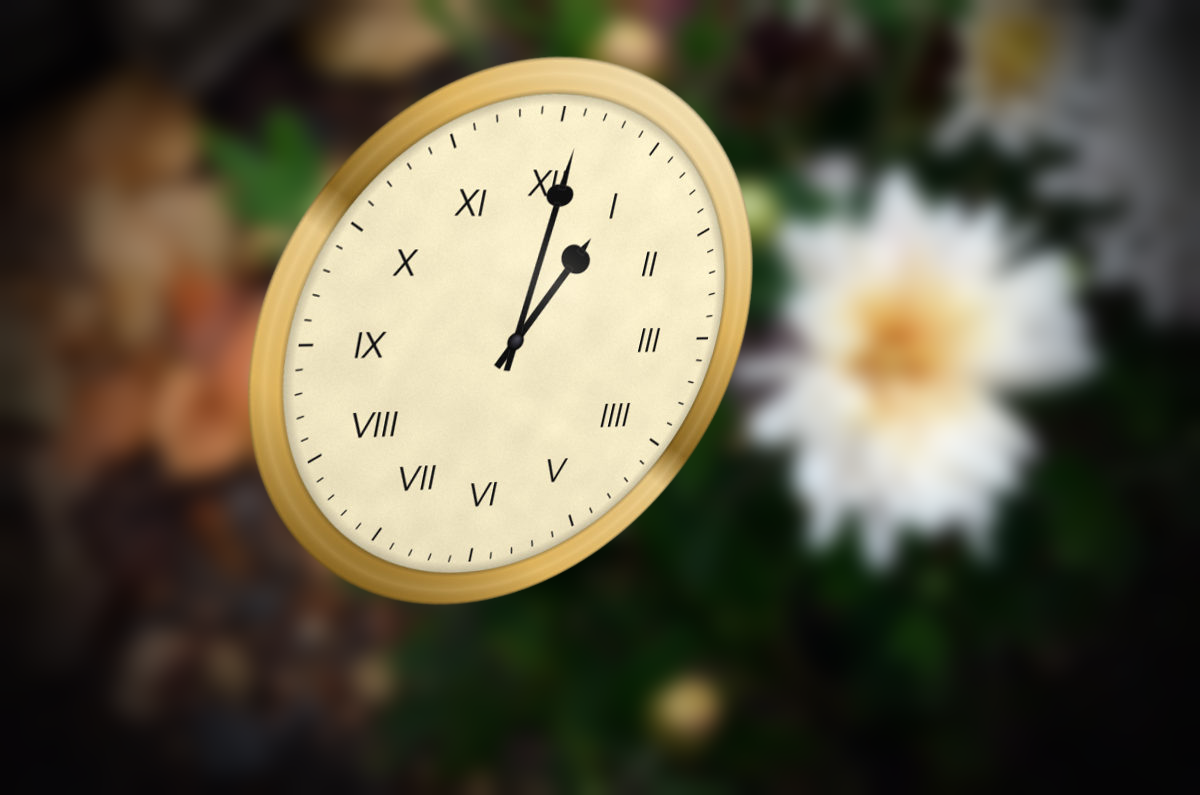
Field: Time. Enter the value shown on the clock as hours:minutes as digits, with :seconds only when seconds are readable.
1:01
